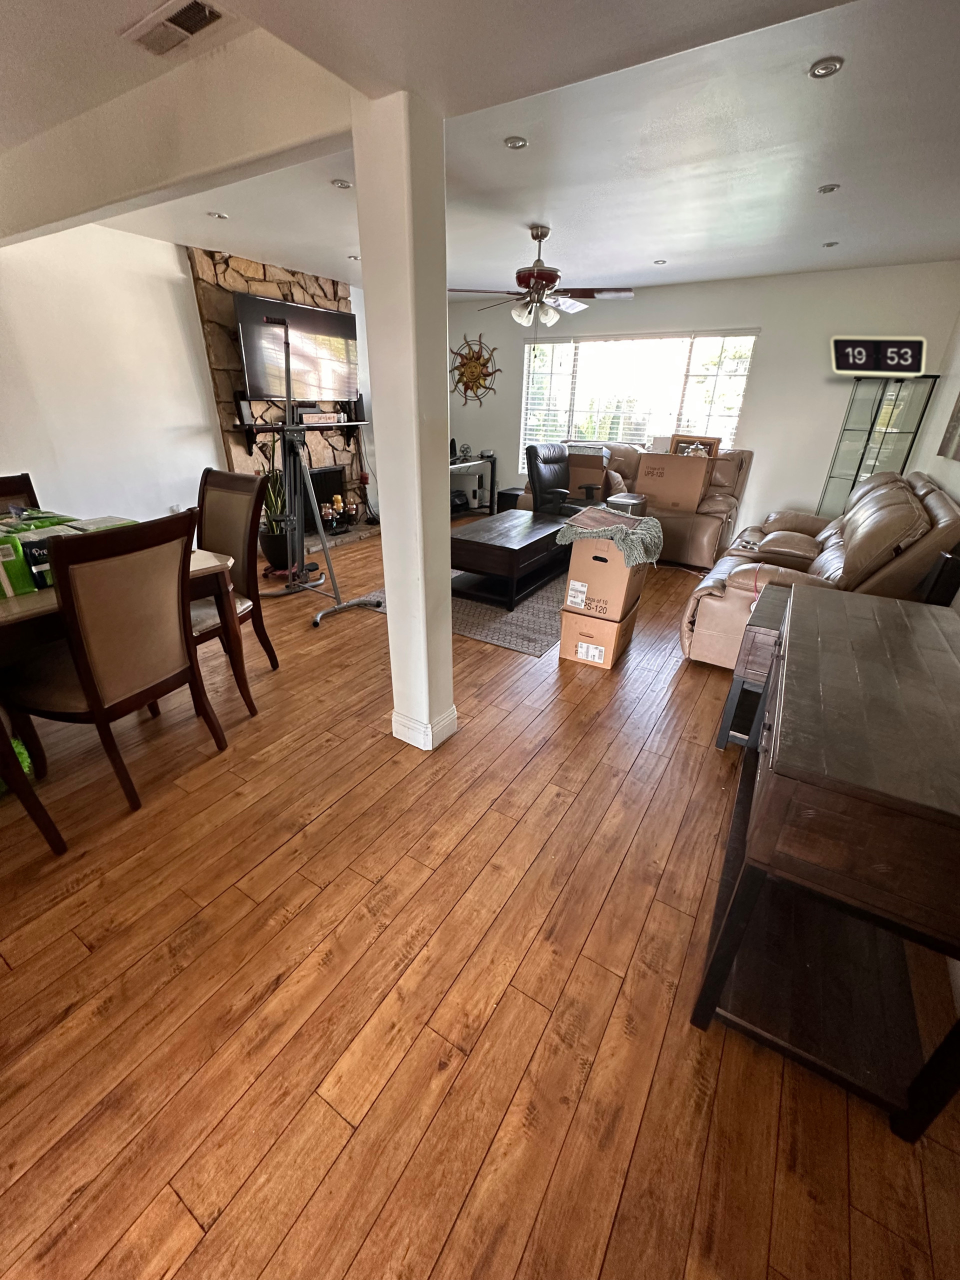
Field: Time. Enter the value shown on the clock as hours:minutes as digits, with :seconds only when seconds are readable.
19:53
